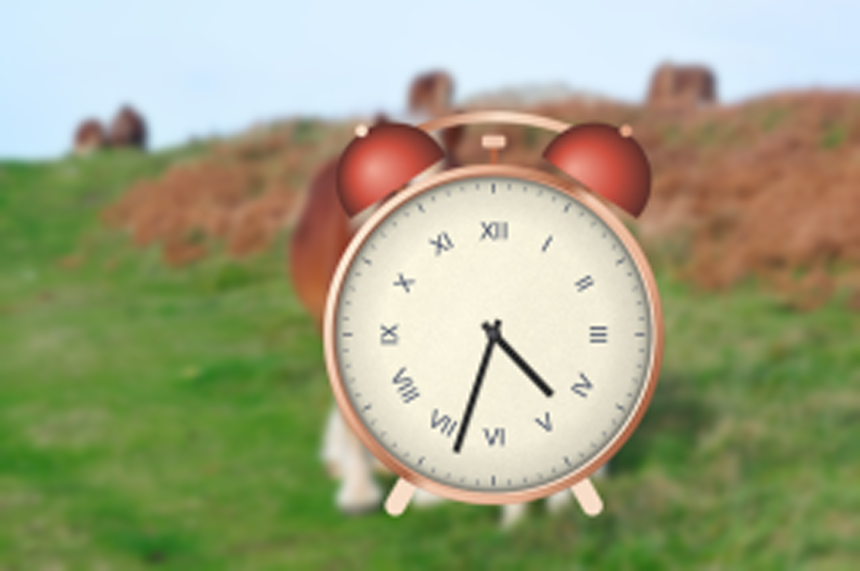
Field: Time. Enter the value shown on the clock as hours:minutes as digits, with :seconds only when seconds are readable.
4:33
